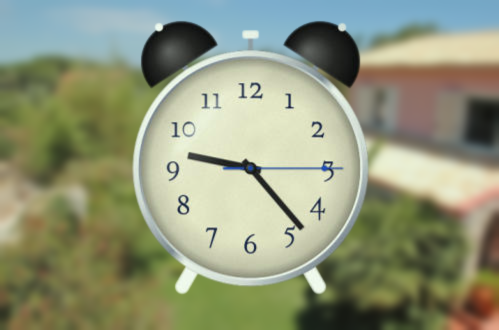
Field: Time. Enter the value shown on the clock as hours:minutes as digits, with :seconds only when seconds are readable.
9:23:15
